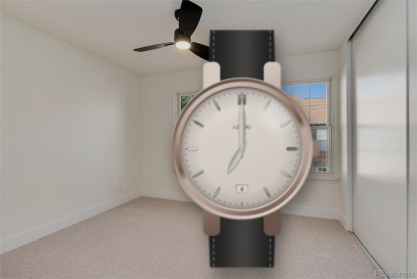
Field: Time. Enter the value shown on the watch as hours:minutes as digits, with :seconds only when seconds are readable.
7:00
